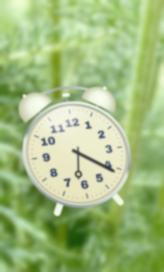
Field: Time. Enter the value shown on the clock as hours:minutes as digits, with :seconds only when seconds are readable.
6:21
